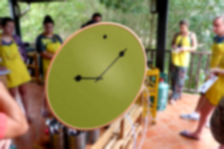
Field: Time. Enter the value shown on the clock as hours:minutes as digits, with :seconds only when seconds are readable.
9:07
